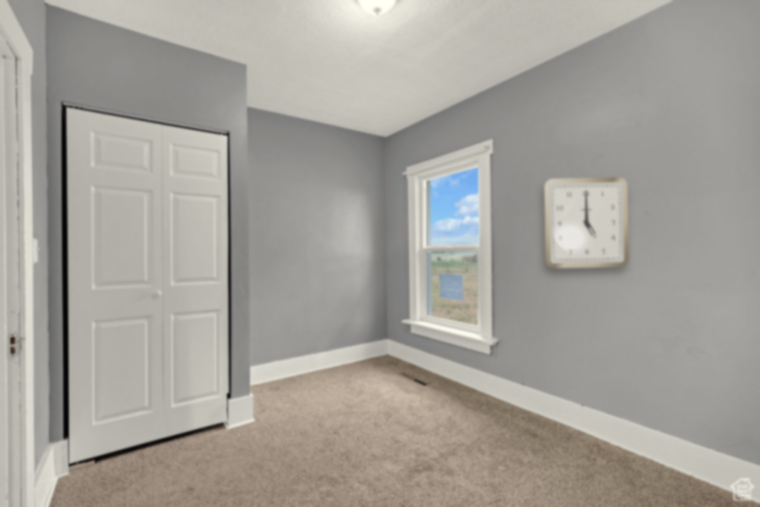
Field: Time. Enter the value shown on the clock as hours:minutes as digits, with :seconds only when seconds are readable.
5:00
